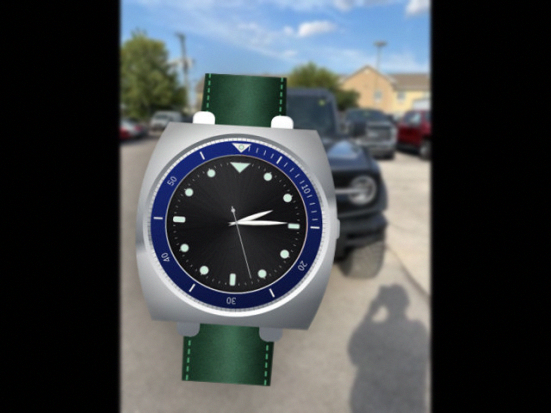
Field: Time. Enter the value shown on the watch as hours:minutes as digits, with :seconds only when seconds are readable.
2:14:27
